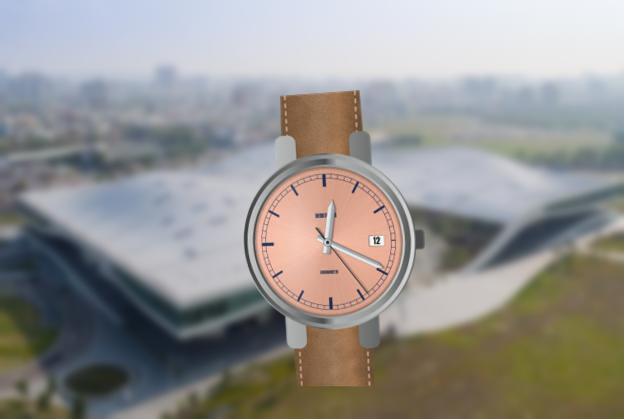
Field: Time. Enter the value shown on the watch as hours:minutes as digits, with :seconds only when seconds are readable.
12:19:24
